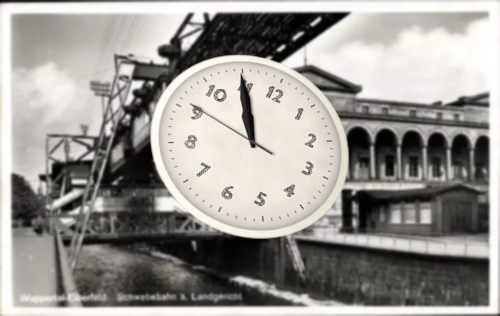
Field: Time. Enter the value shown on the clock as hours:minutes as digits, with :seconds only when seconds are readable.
10:54:46
